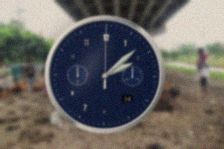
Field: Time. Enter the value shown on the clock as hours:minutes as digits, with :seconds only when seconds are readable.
2:08
